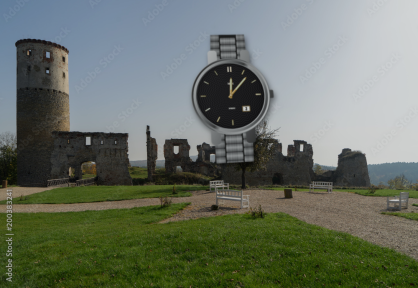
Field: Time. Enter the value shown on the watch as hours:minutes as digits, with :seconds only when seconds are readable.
12:07
